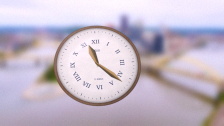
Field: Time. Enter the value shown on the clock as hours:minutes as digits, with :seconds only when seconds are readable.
11:22
